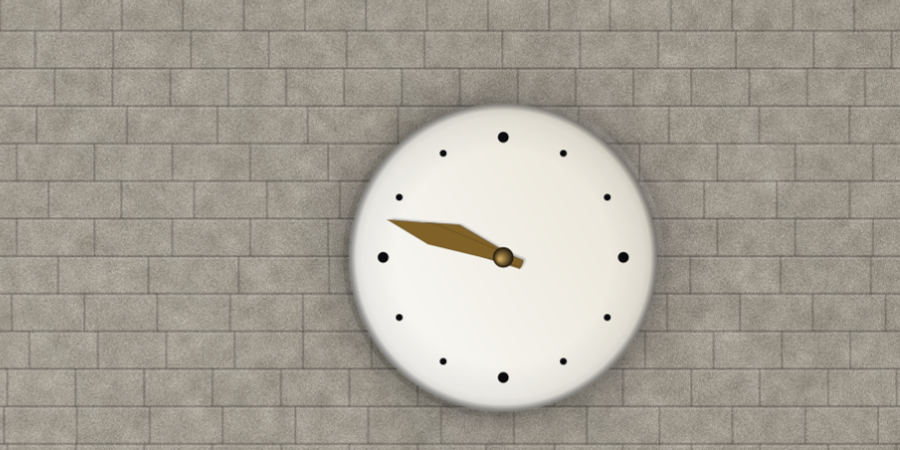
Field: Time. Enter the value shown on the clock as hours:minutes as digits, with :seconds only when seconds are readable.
9:48
